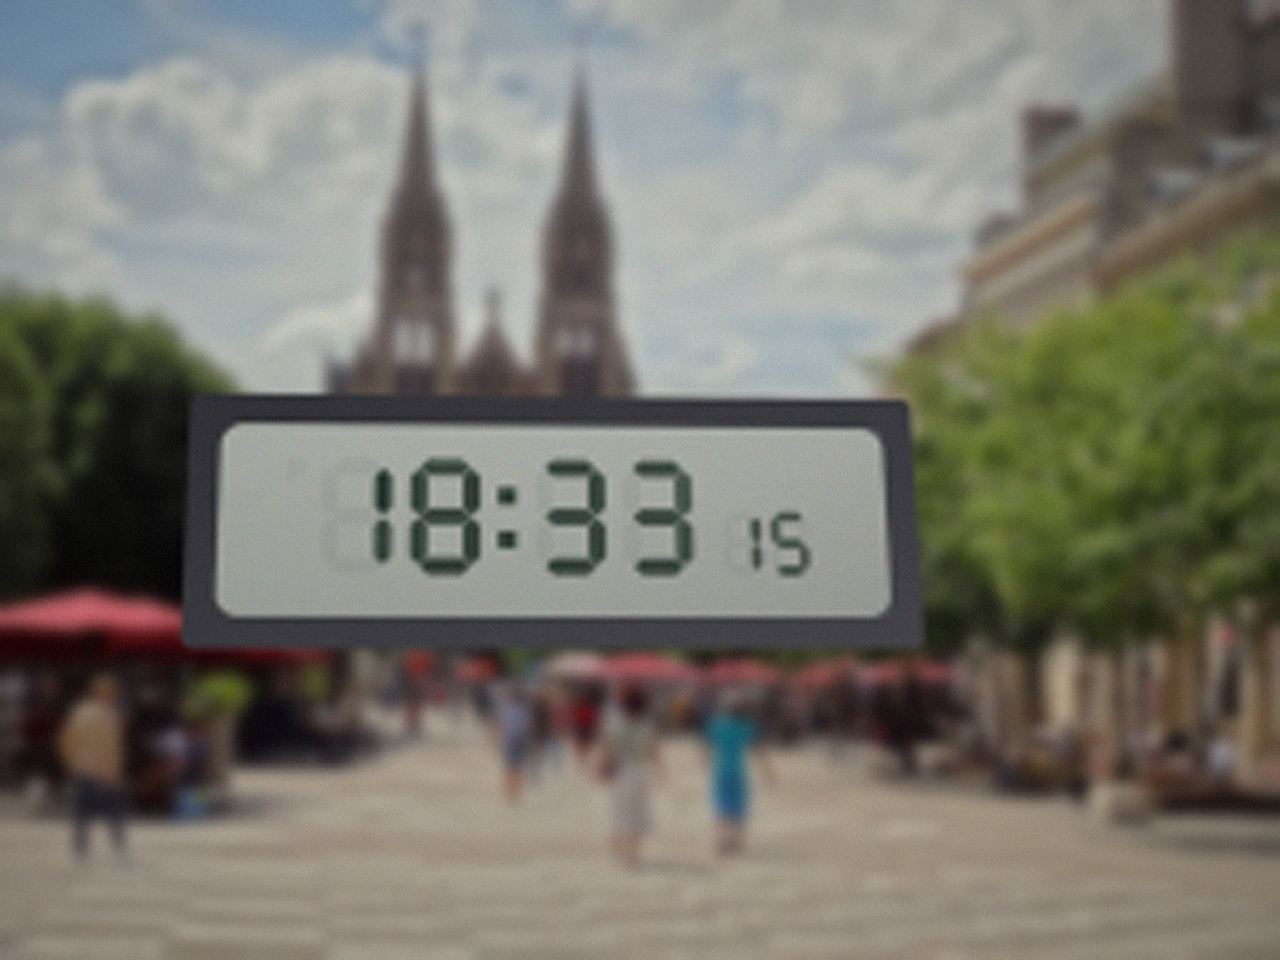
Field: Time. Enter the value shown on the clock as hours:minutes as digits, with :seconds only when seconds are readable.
18:33:15
